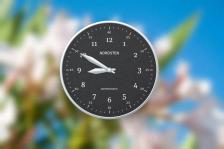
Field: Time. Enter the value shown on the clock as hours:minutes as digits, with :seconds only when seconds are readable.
8:50
